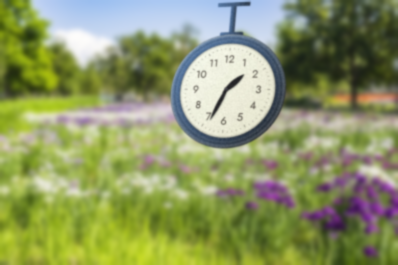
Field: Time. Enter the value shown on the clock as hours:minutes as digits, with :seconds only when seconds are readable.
1:34
